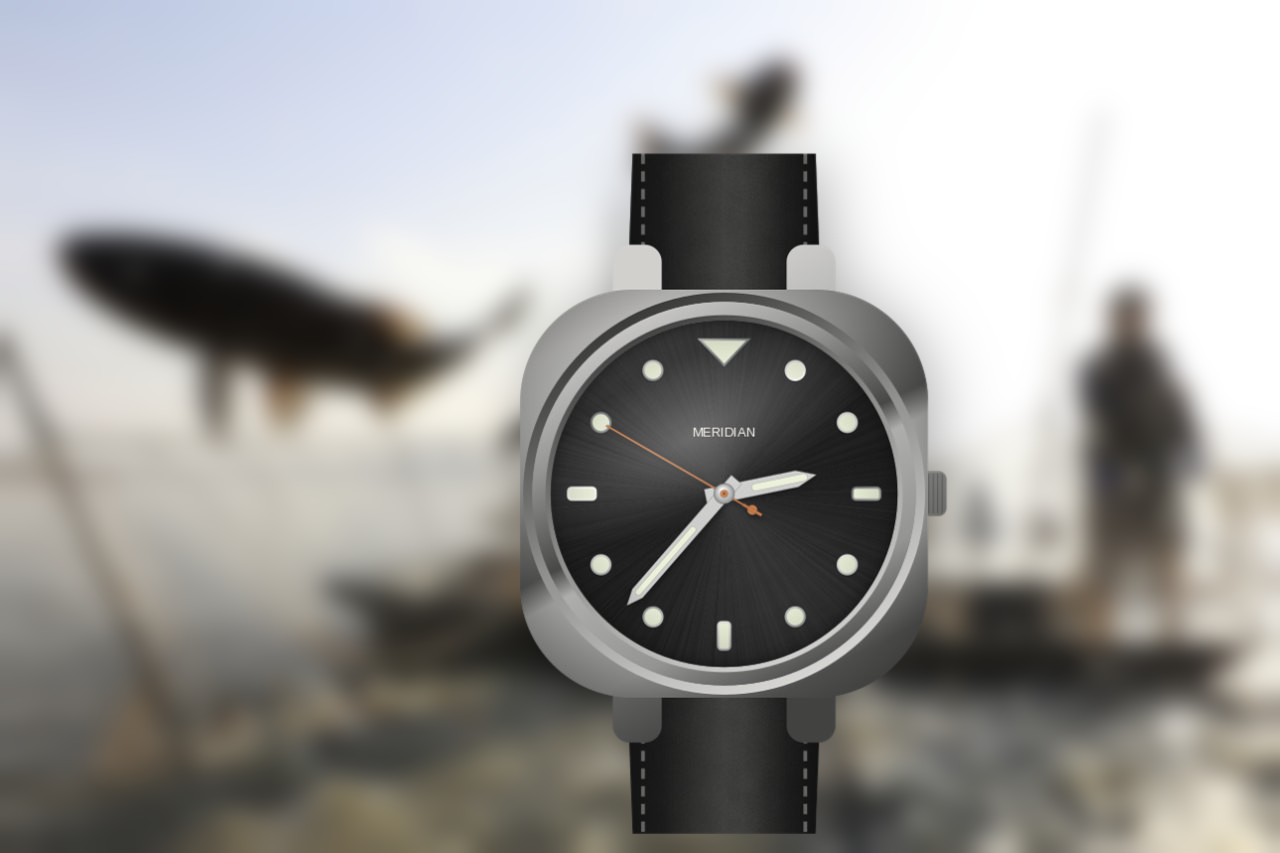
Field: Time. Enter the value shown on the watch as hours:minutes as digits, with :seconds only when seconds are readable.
2:36:50
